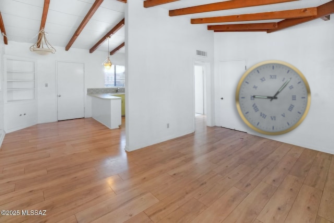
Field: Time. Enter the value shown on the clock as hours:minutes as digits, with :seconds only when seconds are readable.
9:07
